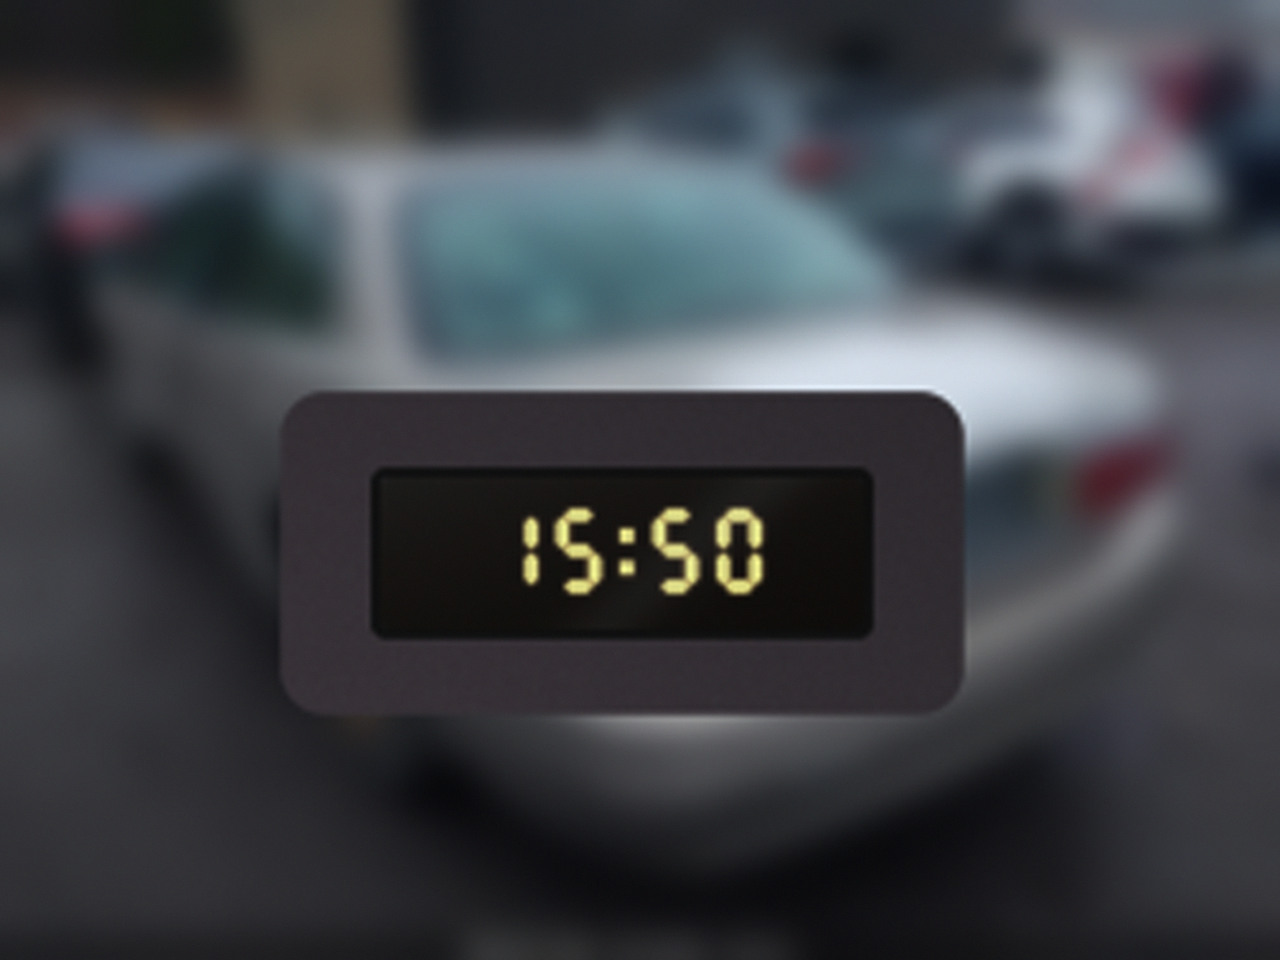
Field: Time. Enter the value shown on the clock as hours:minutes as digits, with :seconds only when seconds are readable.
15:50
